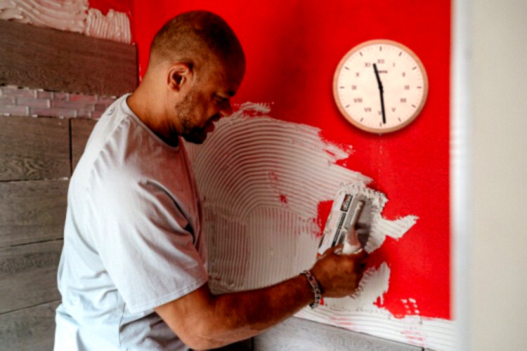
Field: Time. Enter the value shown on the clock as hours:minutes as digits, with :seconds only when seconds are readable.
11:29
